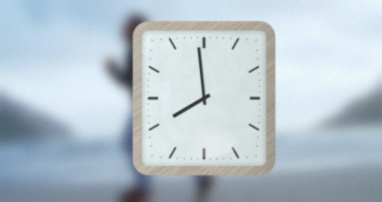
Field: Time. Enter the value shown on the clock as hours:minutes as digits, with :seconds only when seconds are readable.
7:59
